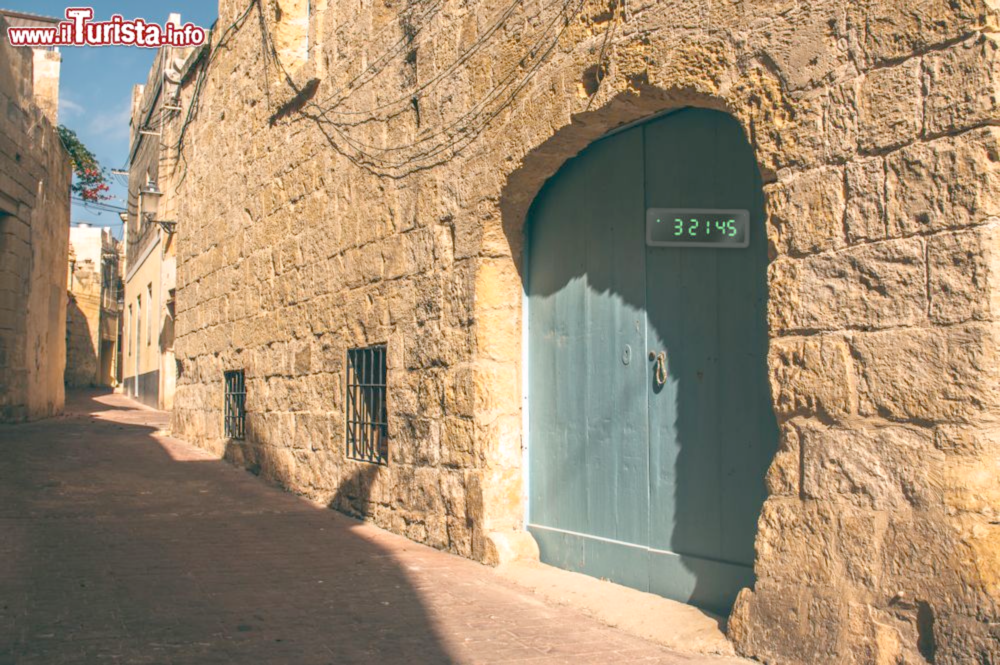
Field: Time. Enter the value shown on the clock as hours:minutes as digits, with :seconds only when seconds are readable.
3:21:45
